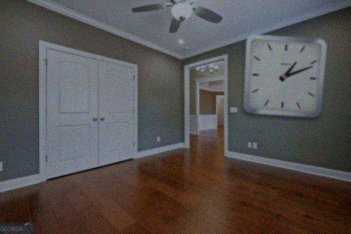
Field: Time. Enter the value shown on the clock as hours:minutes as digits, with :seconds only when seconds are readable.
1:11
